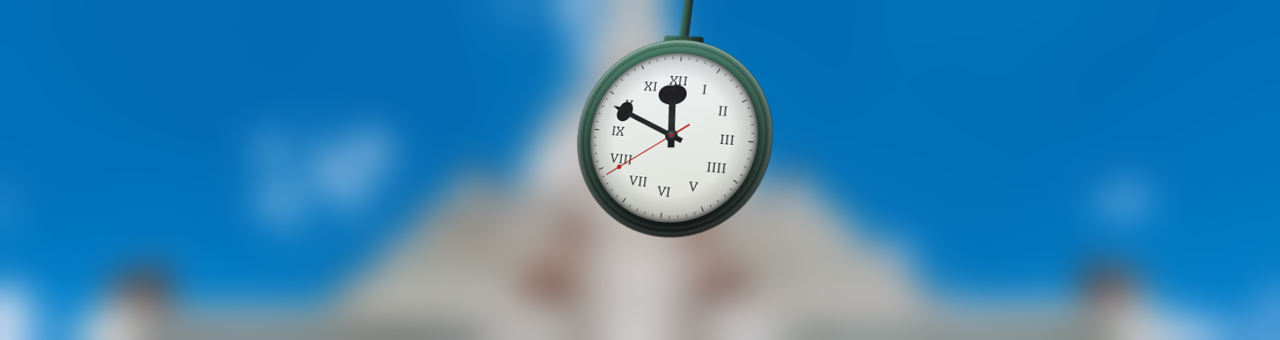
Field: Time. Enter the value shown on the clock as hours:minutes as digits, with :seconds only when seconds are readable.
11:48:39
